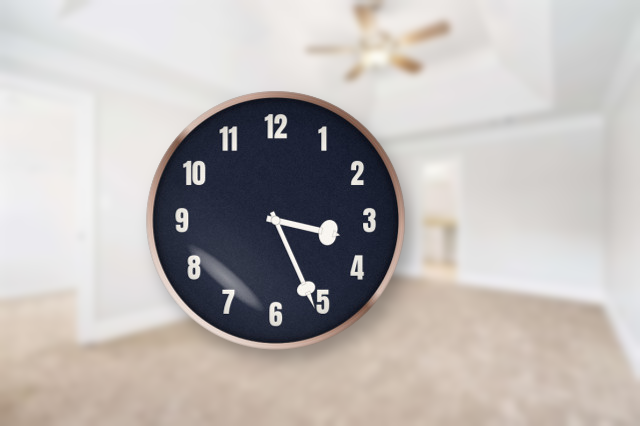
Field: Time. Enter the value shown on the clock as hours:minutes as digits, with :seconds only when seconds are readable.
3:26
